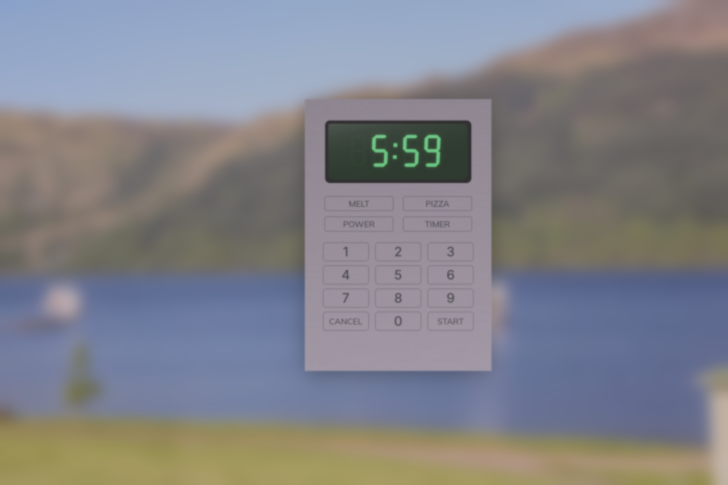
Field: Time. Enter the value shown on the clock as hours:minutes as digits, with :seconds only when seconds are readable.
5:59
